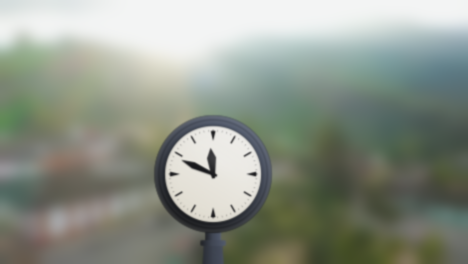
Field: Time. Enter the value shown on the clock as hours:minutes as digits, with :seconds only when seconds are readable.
11:49
